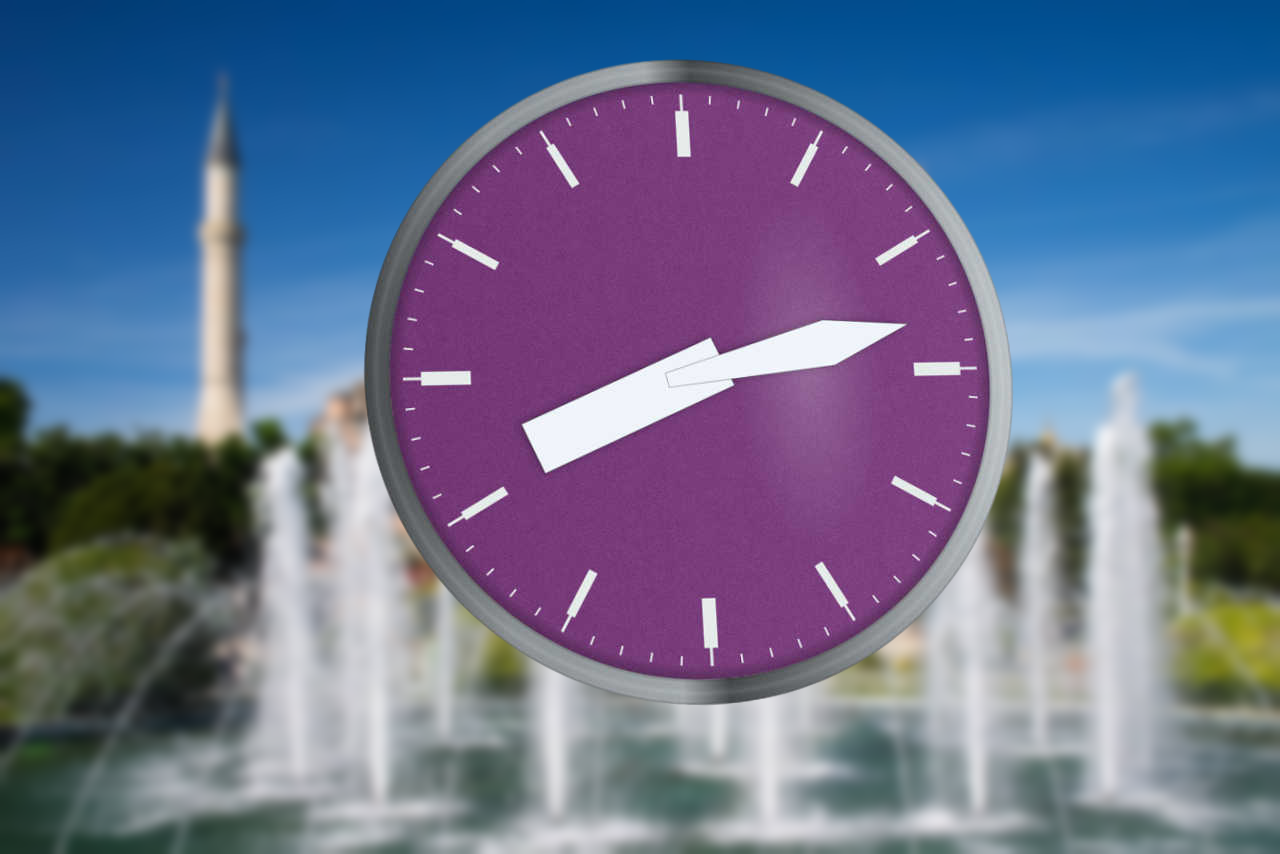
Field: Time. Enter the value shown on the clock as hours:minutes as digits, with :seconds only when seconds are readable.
8:13
